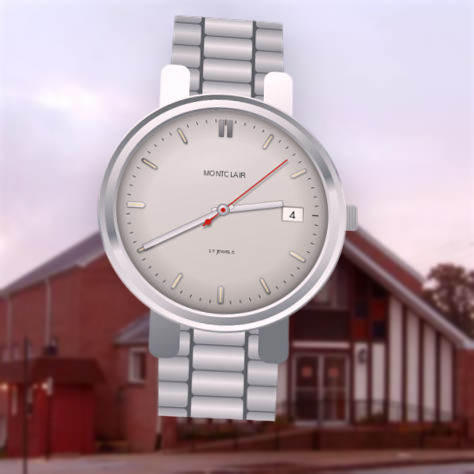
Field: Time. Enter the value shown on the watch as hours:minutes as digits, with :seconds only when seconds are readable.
2:40:08
